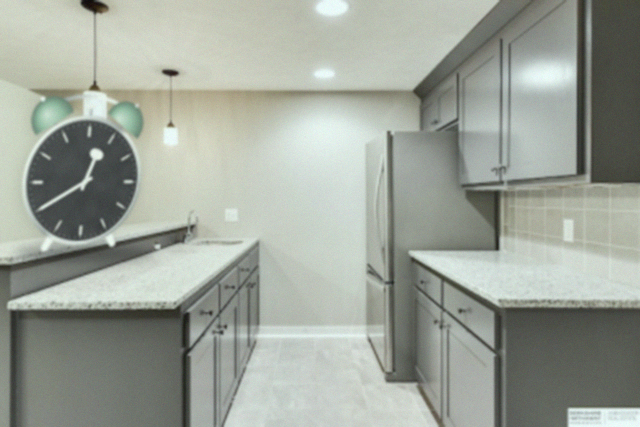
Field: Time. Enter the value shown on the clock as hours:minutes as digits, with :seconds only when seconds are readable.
12:40
